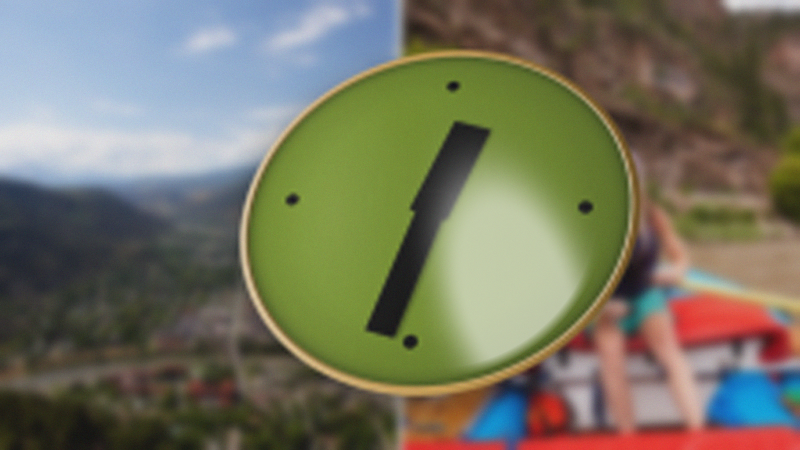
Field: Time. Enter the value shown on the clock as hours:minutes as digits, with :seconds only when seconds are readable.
12:32
